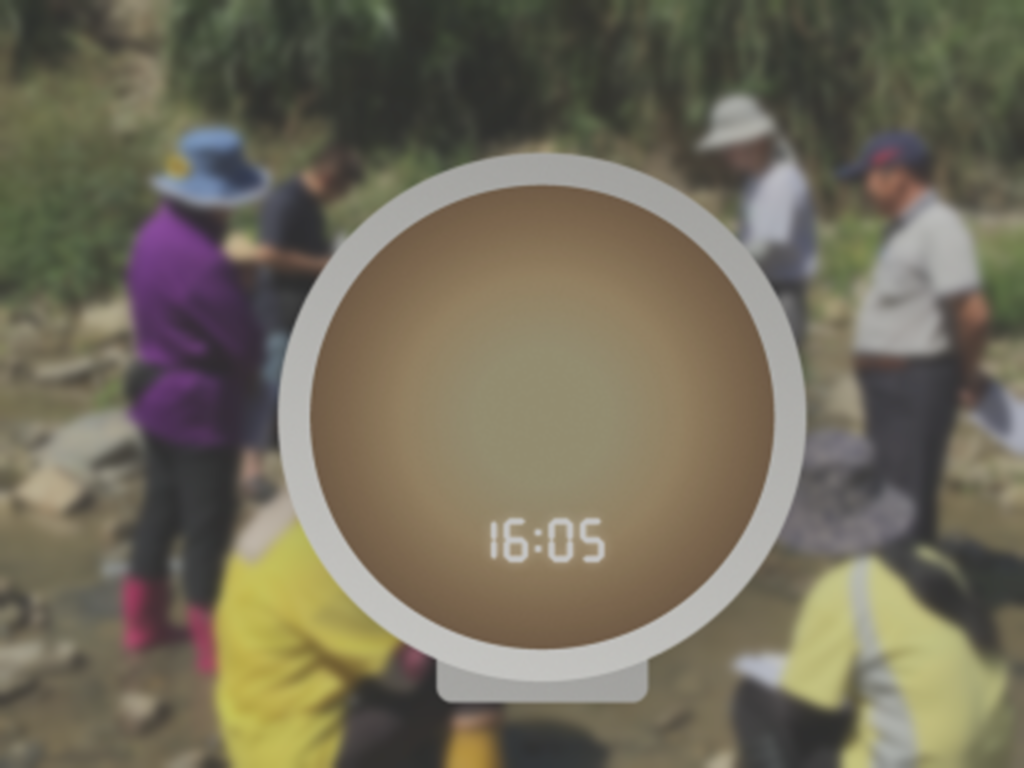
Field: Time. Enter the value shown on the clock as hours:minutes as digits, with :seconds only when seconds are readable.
16:05
